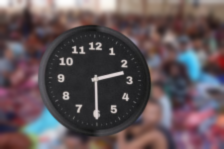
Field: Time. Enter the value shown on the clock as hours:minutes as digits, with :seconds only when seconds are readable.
2:30
